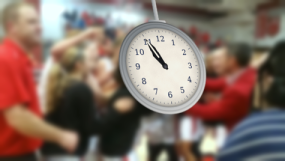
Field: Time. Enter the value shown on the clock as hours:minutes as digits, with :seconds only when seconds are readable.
10:55
